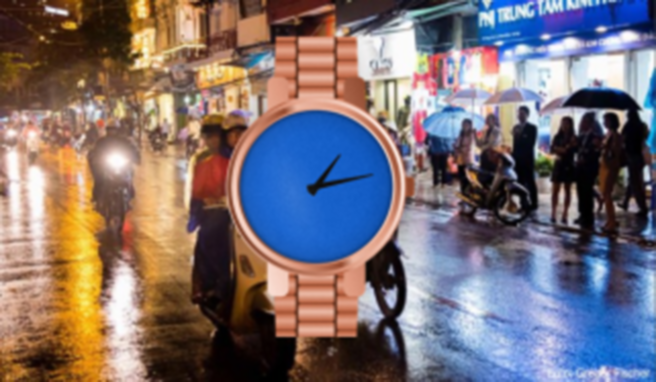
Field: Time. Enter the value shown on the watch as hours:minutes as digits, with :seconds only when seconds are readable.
1:13
